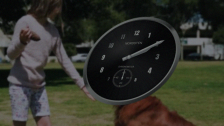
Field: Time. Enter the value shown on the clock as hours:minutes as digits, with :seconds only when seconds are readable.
2:10
